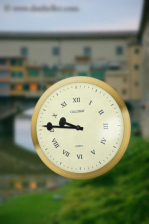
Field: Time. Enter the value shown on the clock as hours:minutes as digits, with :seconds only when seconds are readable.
9:46
